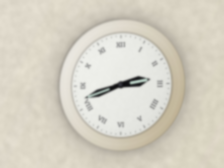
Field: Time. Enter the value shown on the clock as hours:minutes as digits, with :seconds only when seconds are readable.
2:42
